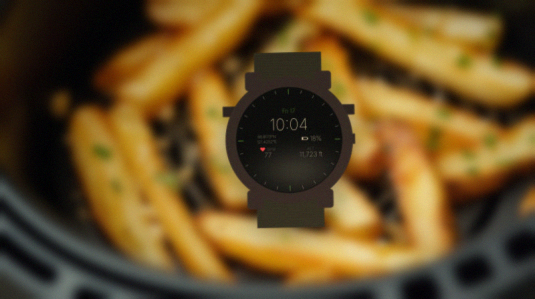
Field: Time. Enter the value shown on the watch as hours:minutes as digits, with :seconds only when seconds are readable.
10:04
